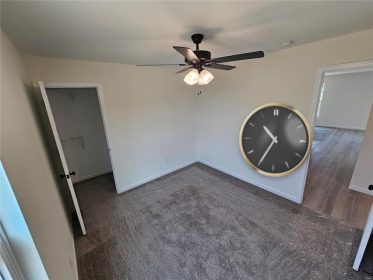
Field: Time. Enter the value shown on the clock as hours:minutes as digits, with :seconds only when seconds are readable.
10:35
